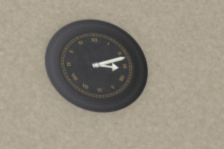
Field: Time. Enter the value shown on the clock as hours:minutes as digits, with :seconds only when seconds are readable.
3:12
